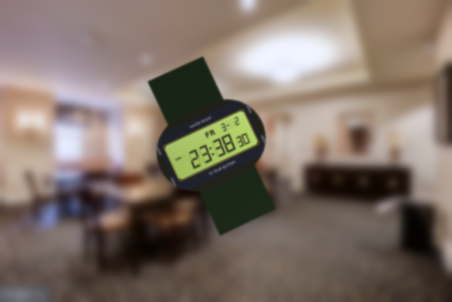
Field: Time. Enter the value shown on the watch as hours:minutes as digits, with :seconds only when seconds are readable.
23:38:30
